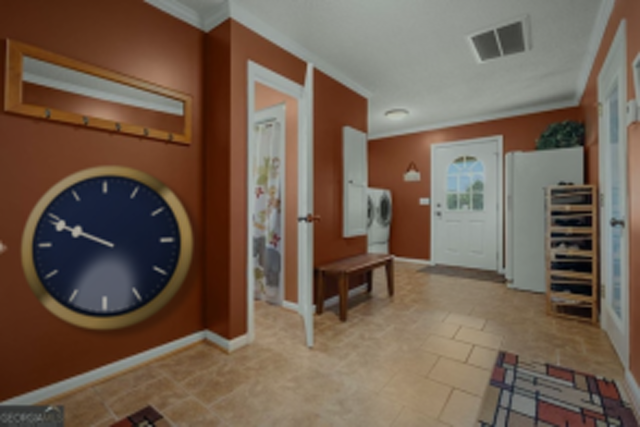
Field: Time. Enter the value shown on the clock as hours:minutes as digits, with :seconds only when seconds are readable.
9:49
